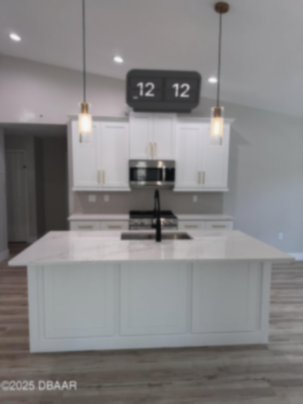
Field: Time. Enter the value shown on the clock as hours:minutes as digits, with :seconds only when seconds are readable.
12:12
